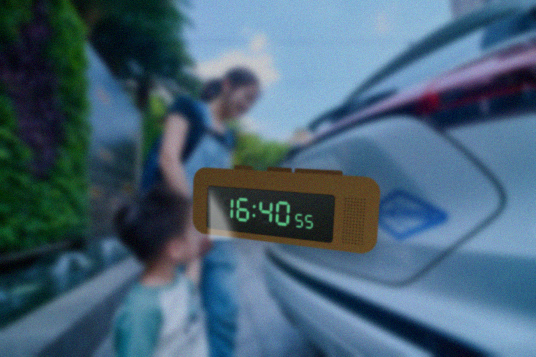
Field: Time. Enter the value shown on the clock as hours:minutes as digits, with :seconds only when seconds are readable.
16:40:55
